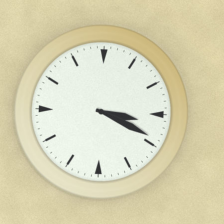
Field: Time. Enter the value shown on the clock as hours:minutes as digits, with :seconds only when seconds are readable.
3:19
